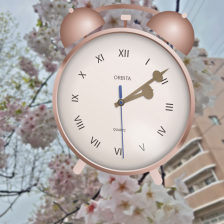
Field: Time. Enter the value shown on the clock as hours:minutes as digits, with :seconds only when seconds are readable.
2:08:29
